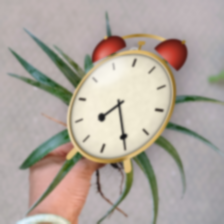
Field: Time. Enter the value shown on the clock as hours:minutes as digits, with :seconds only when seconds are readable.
7:25
